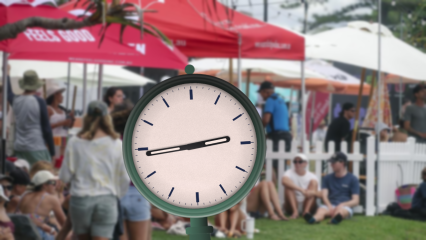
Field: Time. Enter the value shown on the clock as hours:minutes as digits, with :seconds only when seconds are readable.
2:44
